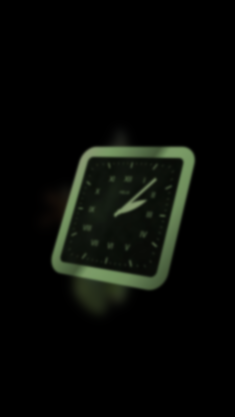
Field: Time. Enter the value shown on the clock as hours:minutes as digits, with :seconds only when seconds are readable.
2:07
